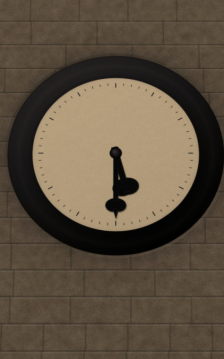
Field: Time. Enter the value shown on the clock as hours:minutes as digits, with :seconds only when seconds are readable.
5:30
